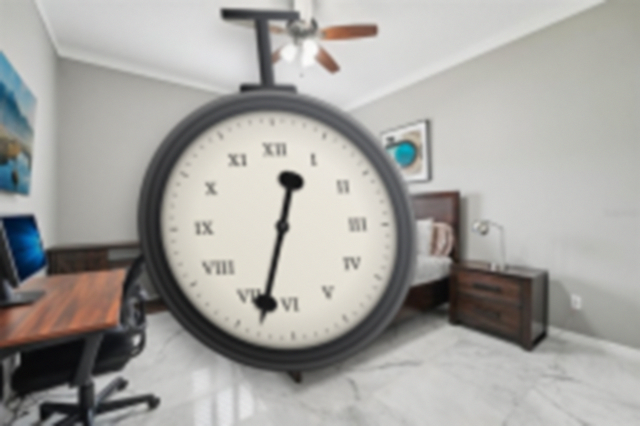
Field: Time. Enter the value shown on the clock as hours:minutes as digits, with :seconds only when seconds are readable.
12:33
